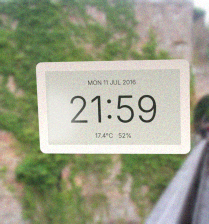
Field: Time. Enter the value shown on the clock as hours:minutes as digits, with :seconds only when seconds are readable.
21:59
